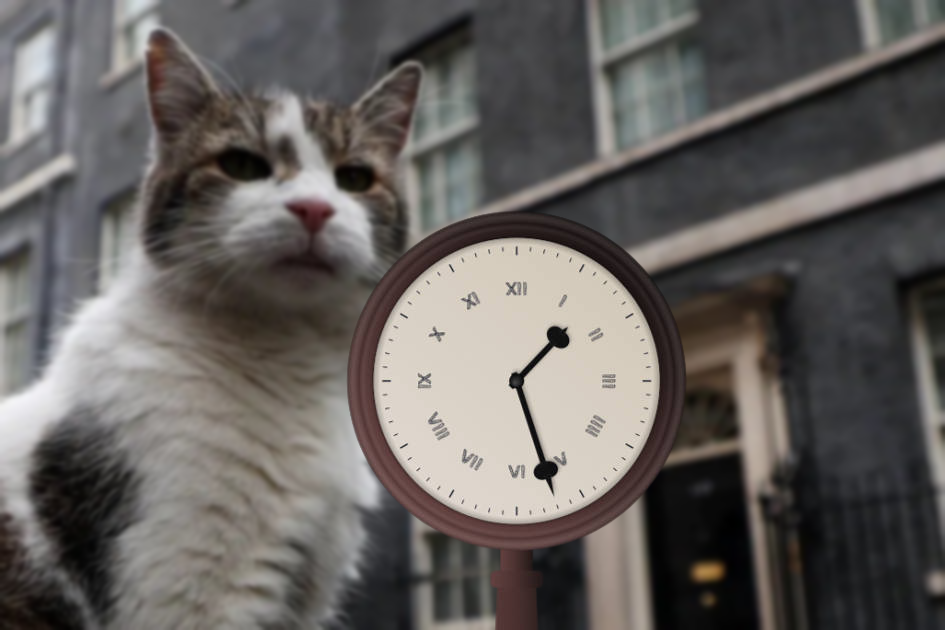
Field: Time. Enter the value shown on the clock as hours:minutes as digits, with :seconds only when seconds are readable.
1:27
